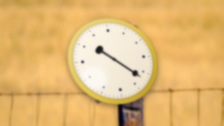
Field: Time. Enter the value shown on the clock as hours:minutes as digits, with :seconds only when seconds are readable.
10:22
